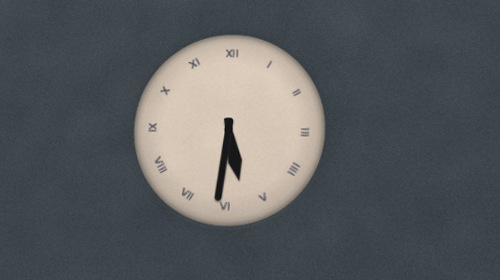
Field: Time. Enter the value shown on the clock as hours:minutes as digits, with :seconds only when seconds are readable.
5:31
